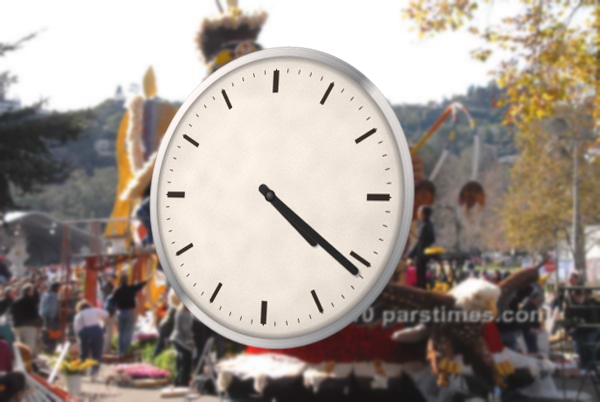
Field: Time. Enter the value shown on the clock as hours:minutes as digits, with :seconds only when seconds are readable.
4:21
